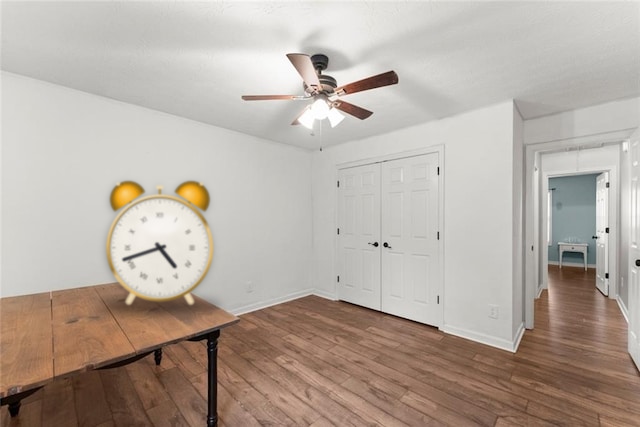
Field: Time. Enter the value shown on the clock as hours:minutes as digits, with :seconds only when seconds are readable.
4:42
